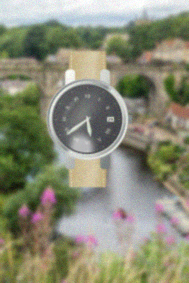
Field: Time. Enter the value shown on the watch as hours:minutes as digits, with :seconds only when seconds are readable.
5:39
